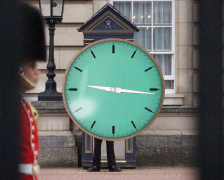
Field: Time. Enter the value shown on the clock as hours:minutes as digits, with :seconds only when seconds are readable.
9:16
